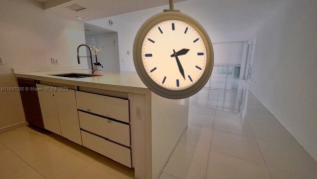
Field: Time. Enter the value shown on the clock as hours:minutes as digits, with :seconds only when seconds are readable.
2:27
